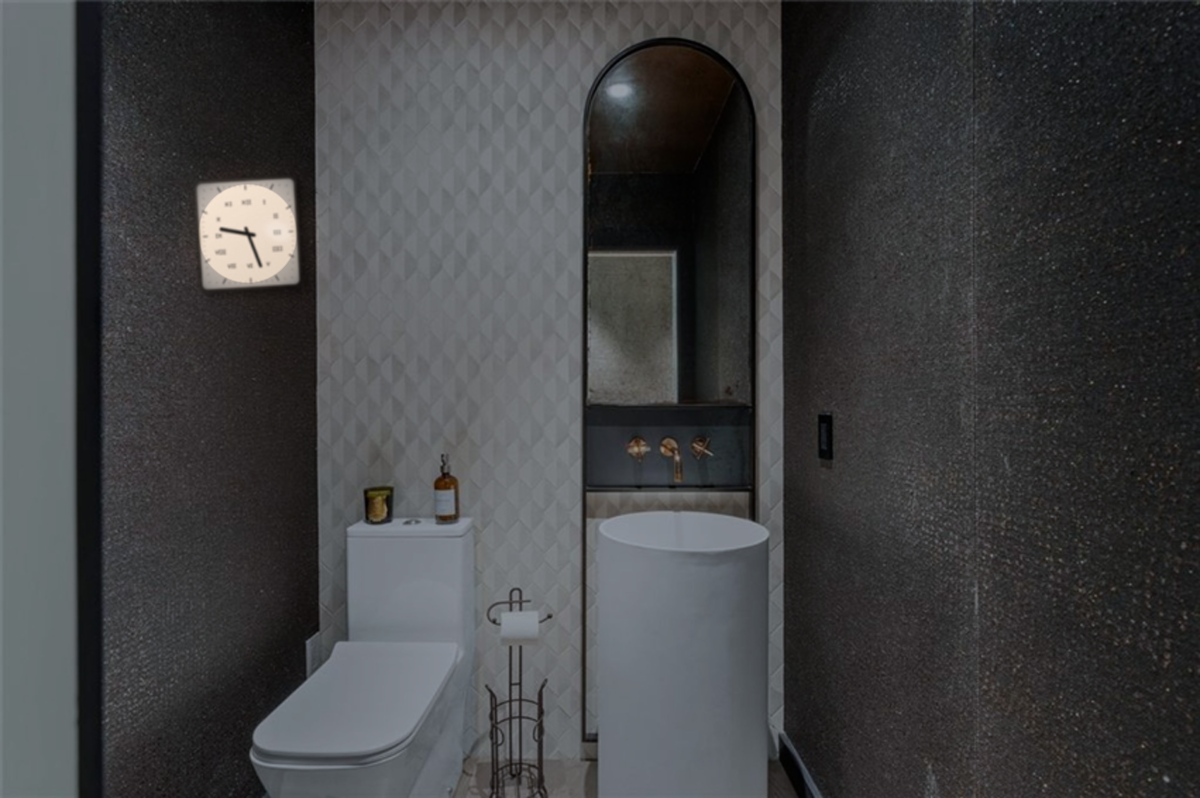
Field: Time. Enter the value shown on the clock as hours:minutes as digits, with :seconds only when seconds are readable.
9:27
